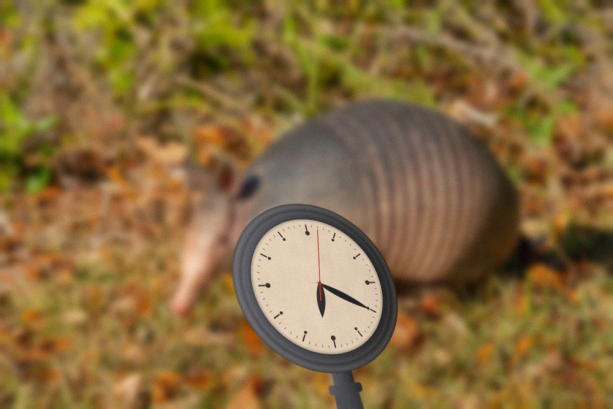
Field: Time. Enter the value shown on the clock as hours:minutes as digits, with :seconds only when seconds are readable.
6:20:02
